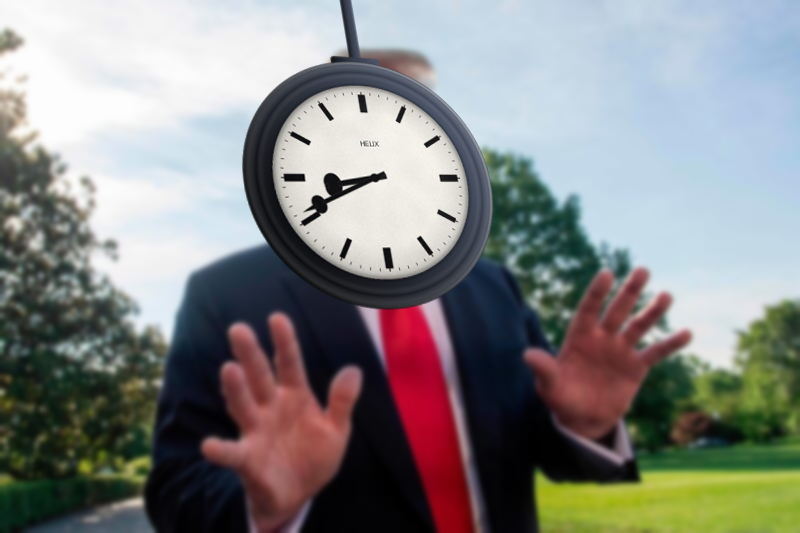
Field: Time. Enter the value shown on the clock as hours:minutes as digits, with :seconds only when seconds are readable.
8:41
